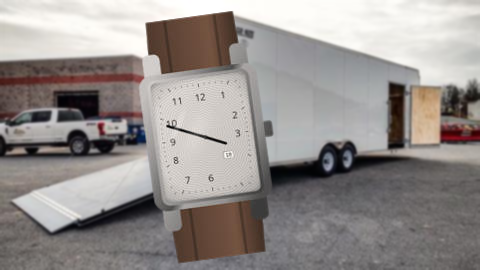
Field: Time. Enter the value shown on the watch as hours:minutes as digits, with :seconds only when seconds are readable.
3:49
